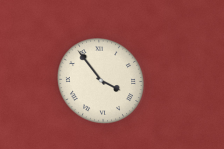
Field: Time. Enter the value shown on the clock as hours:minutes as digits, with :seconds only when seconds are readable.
3:54
